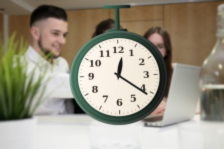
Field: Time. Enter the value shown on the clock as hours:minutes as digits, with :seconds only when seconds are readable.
12:21
